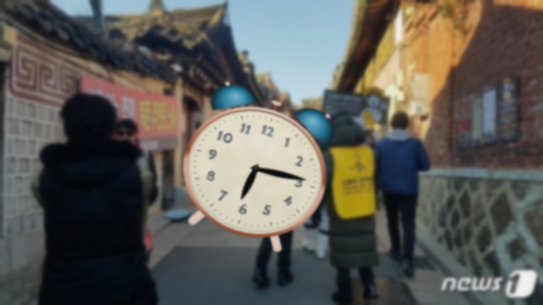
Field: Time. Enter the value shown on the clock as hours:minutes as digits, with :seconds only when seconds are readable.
6:14
